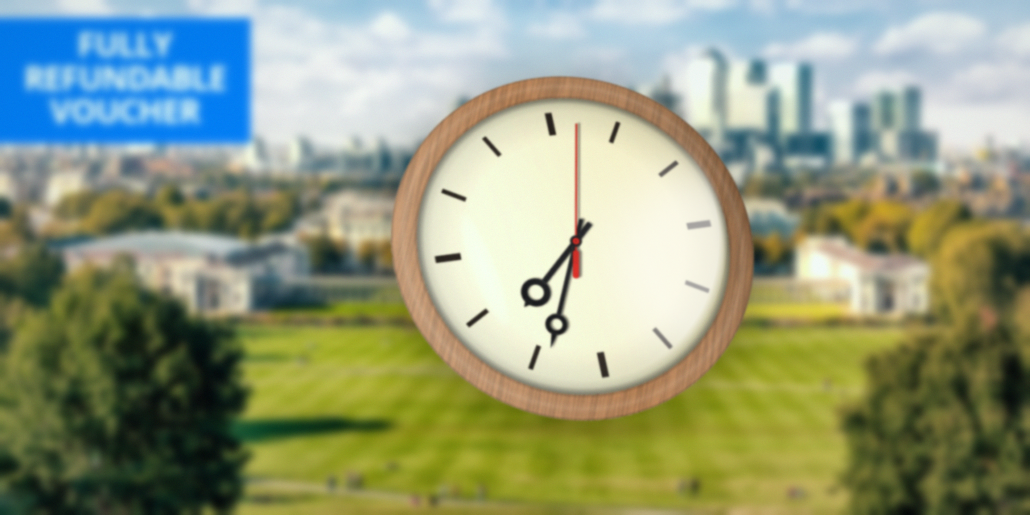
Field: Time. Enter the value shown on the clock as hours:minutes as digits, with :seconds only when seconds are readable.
7:34:02
